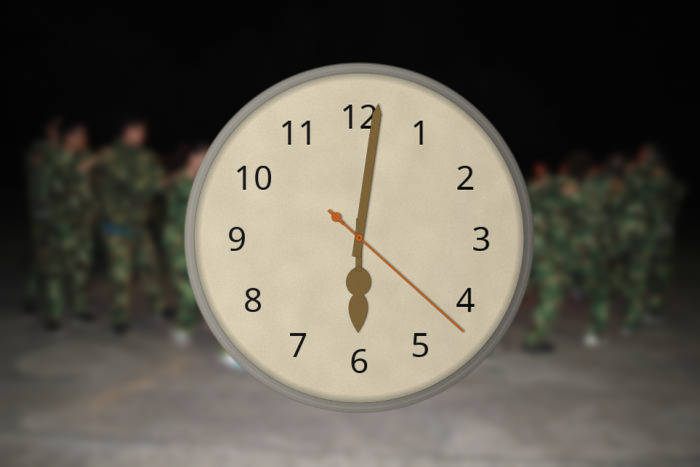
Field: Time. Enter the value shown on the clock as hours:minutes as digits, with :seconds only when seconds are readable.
6:01:22
